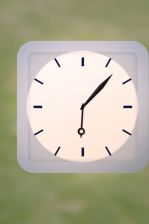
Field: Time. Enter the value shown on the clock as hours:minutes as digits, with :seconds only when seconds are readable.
6:07
